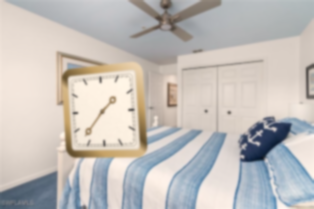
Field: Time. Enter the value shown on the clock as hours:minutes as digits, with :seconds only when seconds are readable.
1:37
